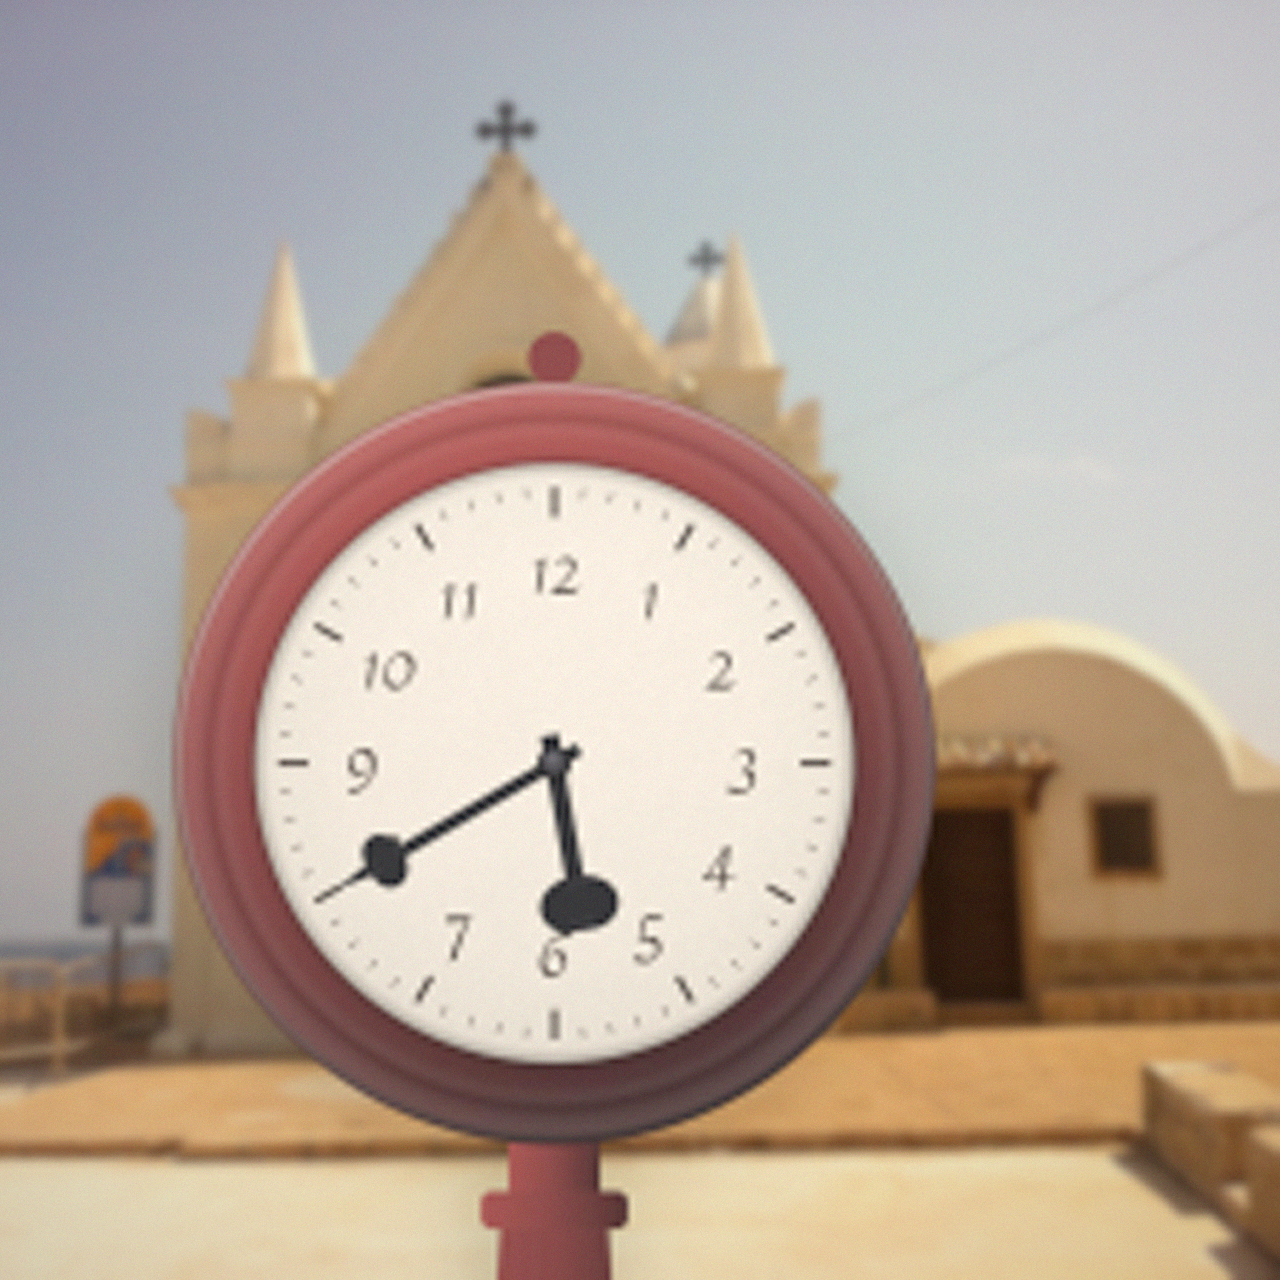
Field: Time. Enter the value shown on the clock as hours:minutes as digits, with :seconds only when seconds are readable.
5:40
